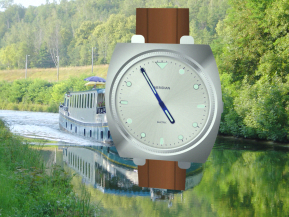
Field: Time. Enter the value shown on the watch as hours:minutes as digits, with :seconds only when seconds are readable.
4:55
